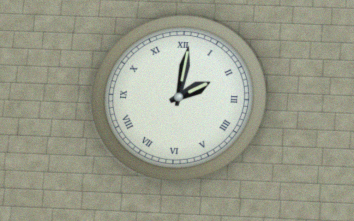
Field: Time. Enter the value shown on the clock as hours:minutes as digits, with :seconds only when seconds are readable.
2:01
